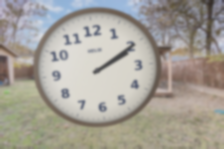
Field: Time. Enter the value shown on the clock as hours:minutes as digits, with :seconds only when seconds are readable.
2:10
